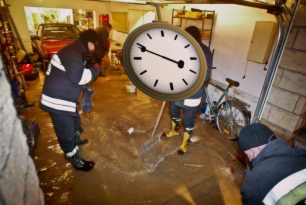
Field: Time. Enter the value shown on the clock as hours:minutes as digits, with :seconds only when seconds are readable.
3:49
